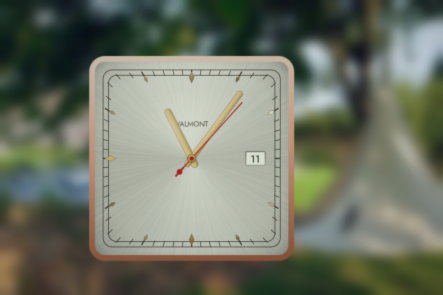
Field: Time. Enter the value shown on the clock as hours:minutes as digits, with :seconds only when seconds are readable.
11:06:07
